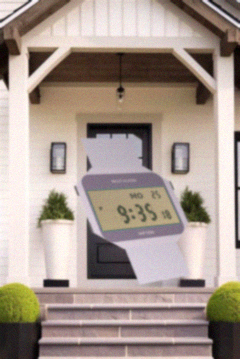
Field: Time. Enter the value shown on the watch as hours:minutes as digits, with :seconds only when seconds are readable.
9:35
